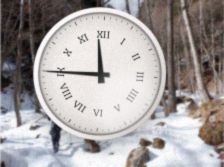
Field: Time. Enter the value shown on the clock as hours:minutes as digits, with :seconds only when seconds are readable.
11:45
